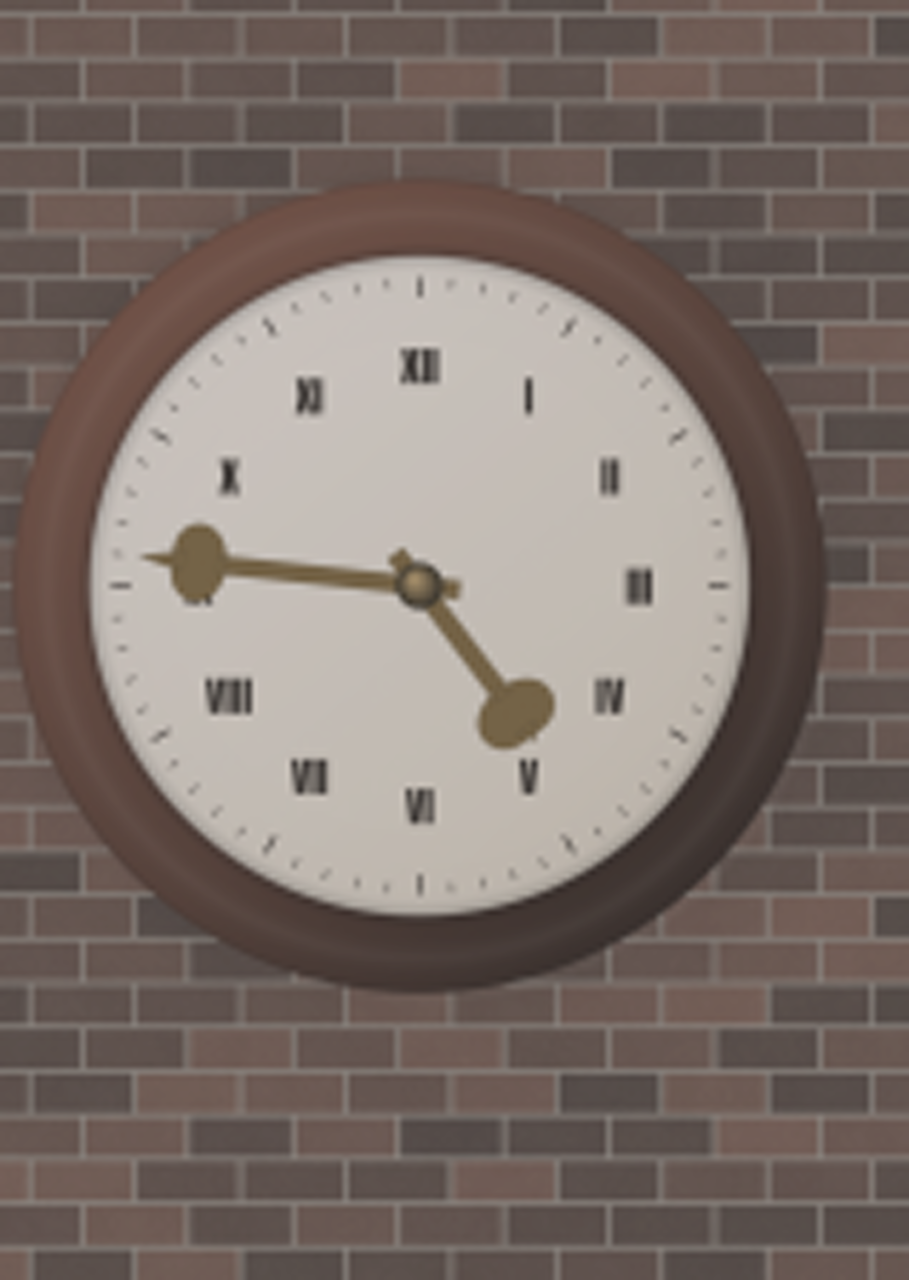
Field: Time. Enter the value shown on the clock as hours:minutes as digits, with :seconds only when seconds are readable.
4:46
